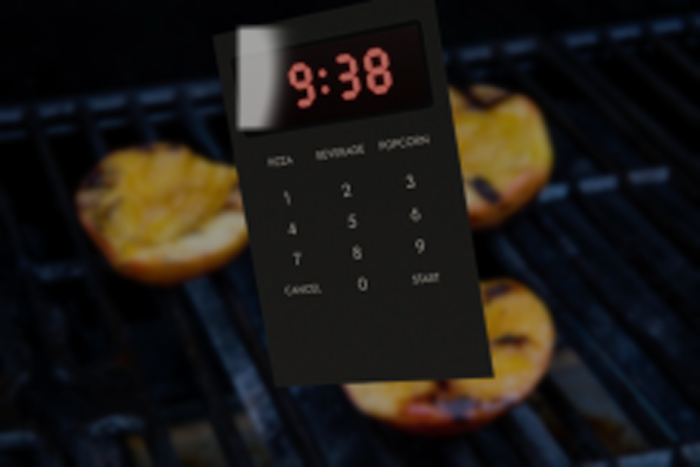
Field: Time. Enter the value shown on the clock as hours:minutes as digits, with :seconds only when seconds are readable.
9:38
